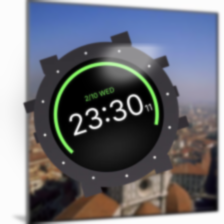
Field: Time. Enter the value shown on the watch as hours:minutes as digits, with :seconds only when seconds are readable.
23:30
